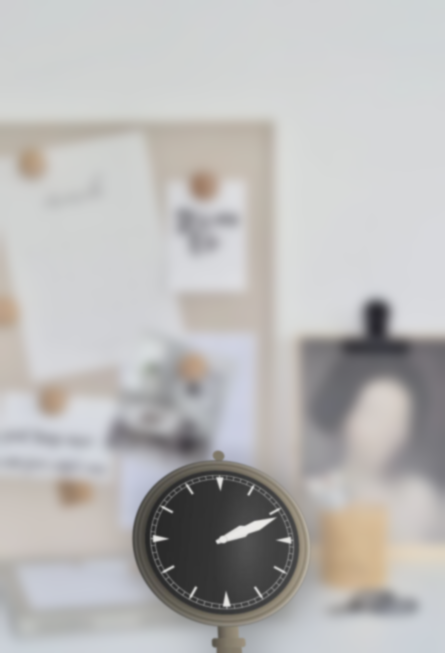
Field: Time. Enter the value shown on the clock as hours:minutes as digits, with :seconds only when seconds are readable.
2:11
